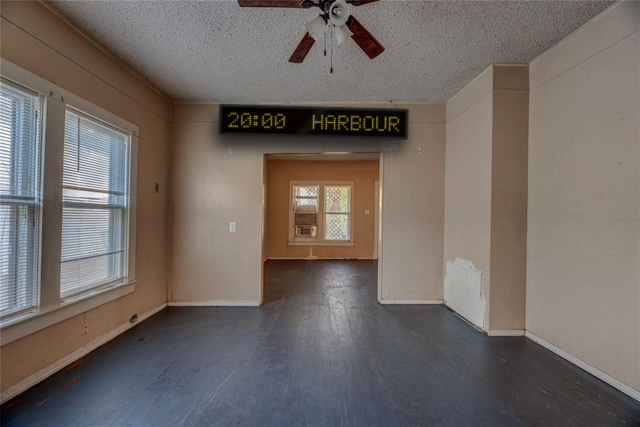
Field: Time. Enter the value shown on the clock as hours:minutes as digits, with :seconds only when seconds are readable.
20:00
